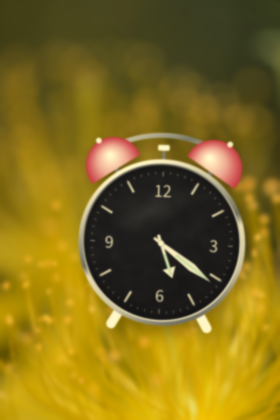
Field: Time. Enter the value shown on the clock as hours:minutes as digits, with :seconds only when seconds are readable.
5:21
